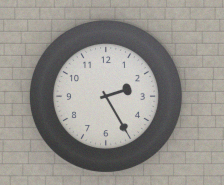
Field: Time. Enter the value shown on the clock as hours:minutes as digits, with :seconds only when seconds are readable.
2:25
